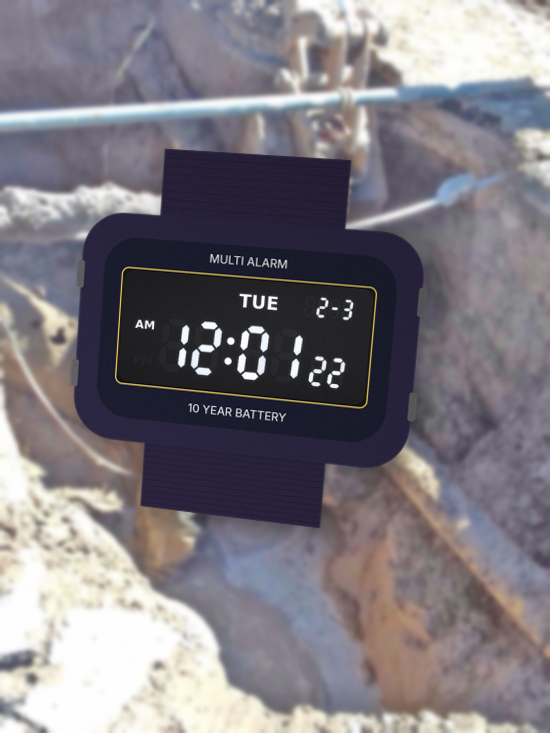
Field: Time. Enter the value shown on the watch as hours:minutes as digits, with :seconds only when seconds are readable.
12:01:22
